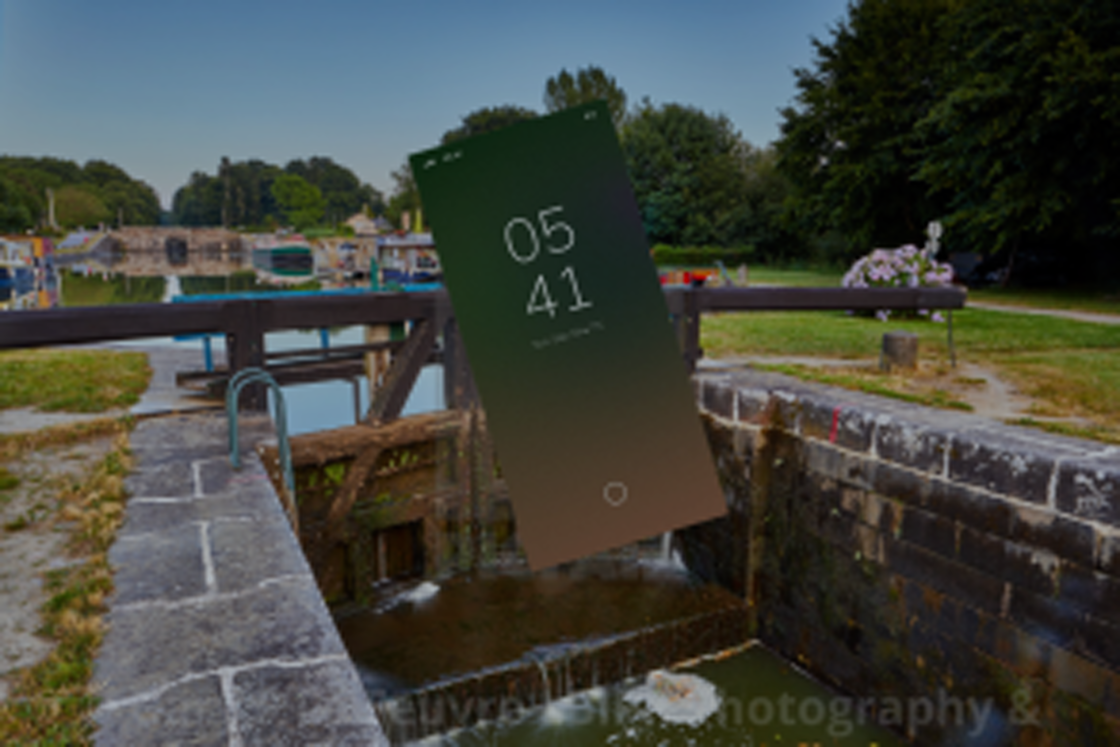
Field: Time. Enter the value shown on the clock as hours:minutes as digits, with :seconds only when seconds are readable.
5:41
